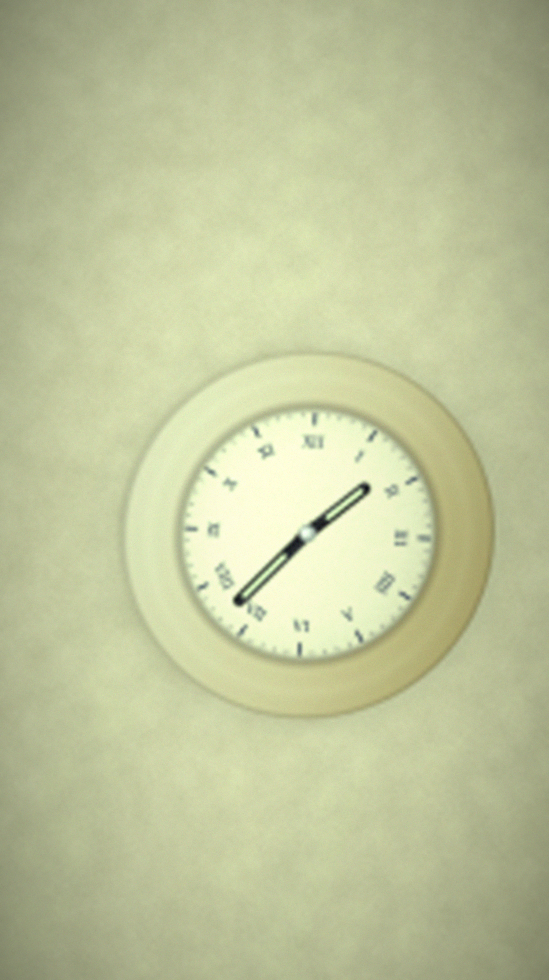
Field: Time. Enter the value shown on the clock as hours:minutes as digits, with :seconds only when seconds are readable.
1:37
